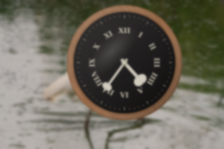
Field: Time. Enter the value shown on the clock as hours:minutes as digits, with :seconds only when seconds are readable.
4:36
